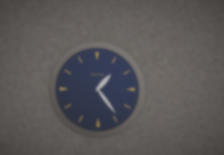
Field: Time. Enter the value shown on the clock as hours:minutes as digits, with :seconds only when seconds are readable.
1:24
